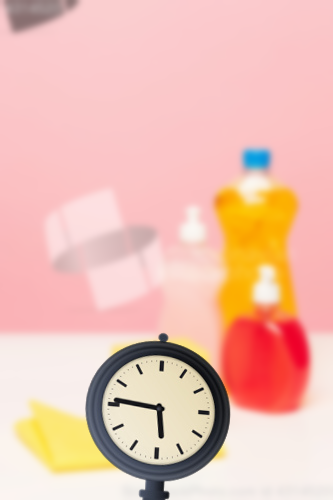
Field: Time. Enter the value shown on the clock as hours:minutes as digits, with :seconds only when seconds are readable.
5:46
